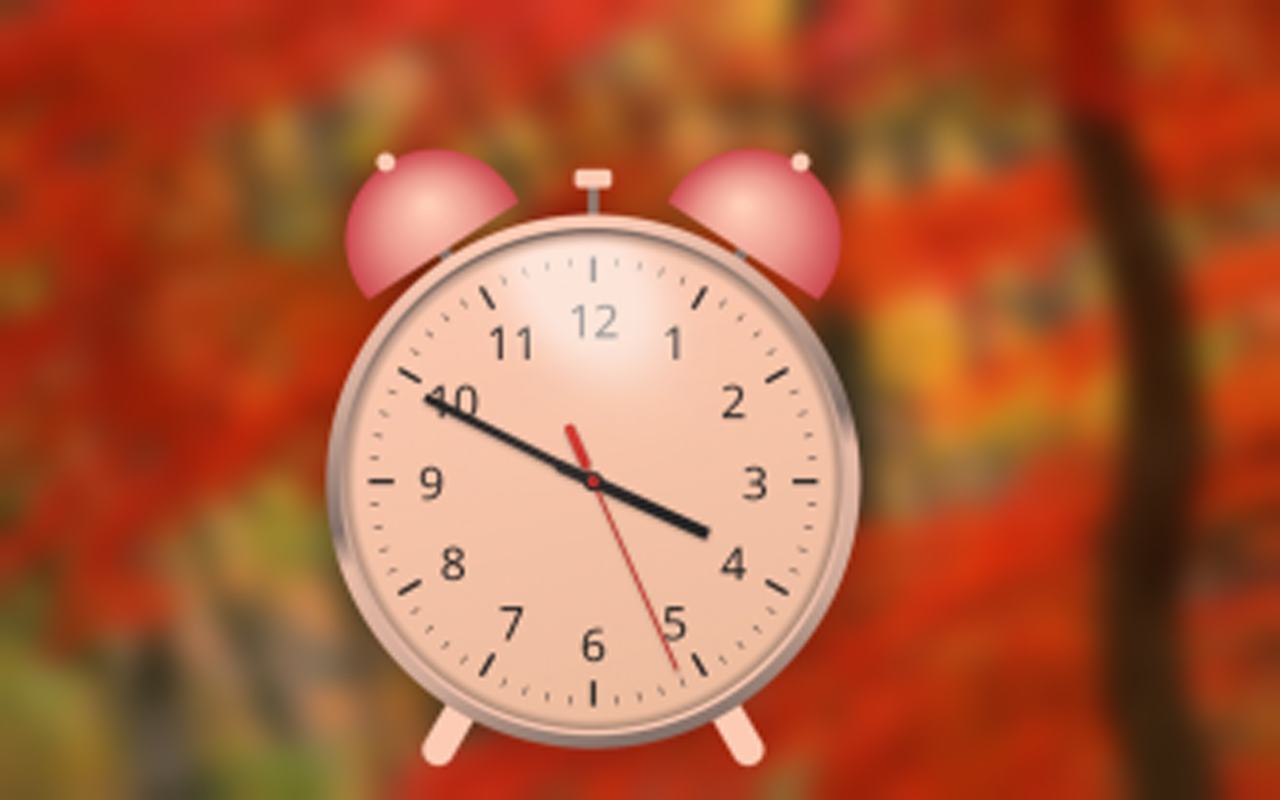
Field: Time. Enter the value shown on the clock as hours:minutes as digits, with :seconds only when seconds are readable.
3:49:26
